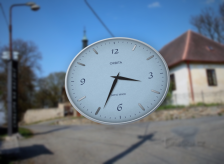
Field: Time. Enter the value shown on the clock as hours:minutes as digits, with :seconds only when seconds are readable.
3:34
